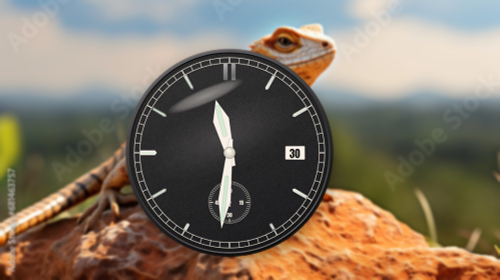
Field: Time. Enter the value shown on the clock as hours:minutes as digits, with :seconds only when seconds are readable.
11:31
